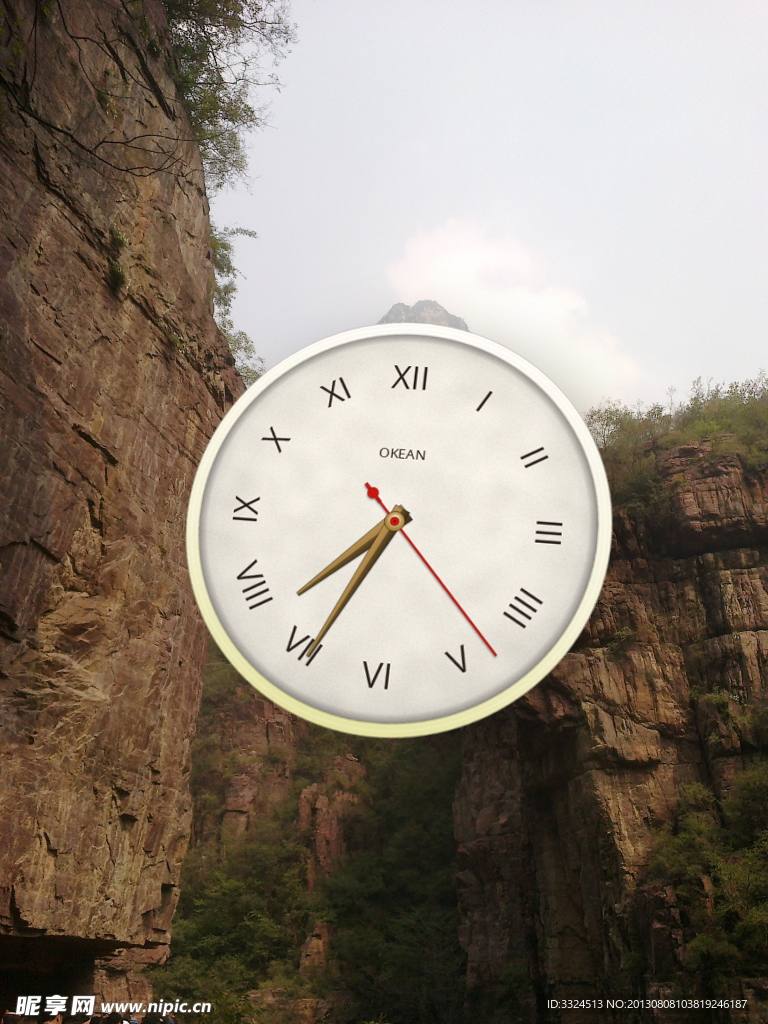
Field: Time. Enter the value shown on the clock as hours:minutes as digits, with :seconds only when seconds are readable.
7:34:23
